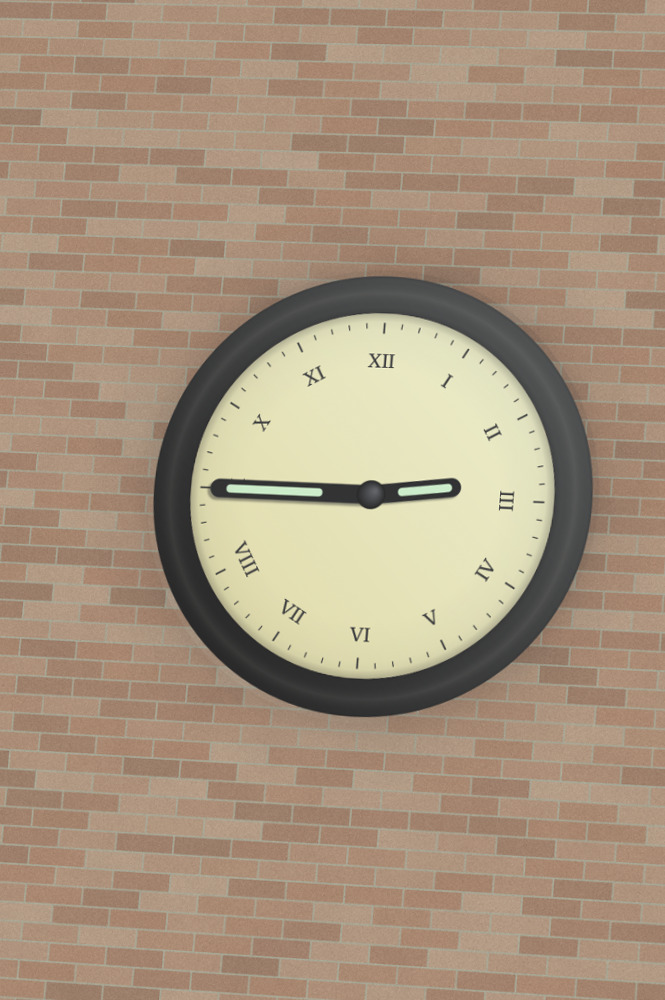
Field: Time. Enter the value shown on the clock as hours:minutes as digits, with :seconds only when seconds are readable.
2:45
